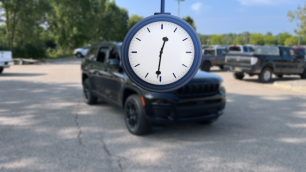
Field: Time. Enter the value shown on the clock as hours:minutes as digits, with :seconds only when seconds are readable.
12:31
